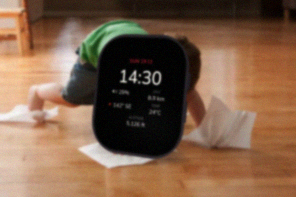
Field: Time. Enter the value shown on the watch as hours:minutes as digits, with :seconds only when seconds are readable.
14:30
